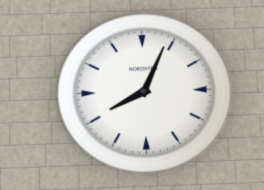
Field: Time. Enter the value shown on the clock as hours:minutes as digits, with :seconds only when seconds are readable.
8:04
